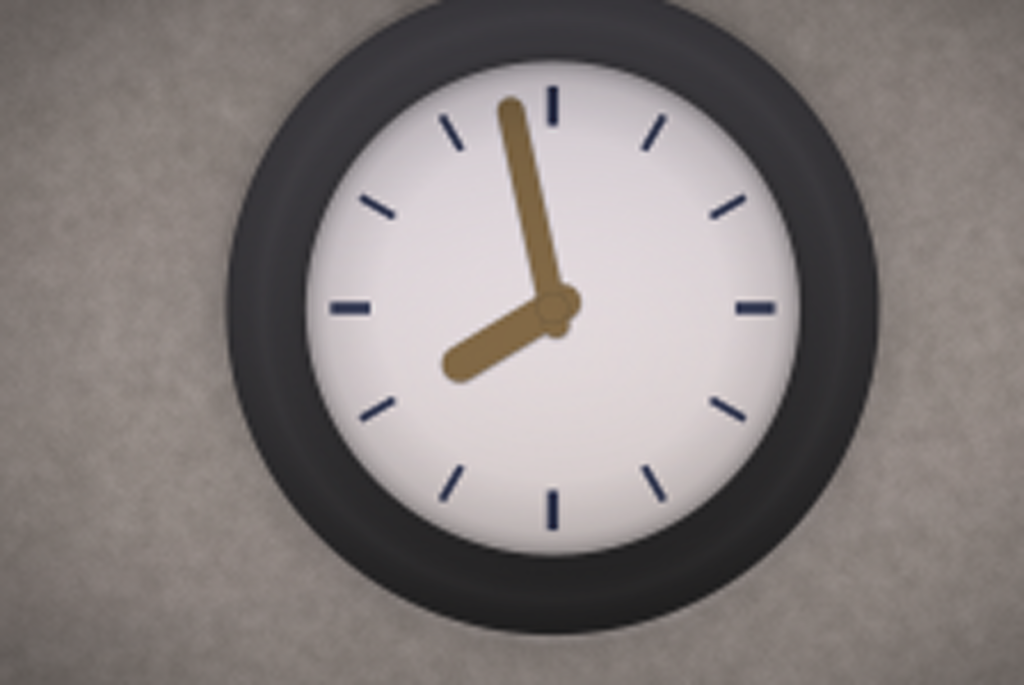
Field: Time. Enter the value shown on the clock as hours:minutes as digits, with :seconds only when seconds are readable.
7:58
